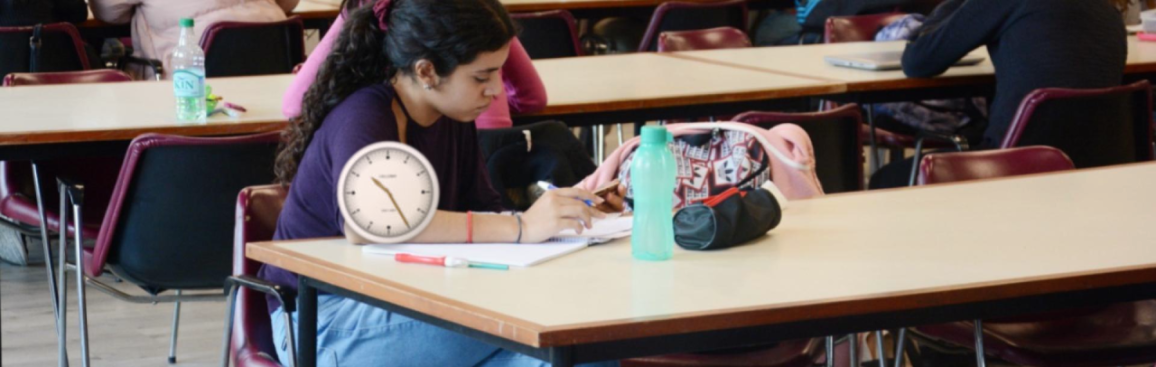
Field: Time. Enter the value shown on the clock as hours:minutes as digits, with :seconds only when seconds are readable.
10:25
